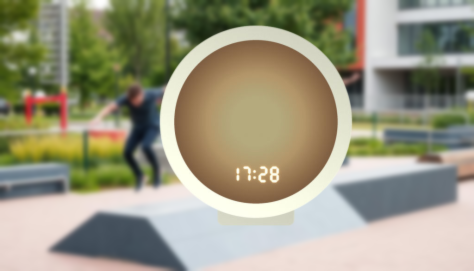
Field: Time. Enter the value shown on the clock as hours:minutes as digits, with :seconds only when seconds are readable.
17:28
